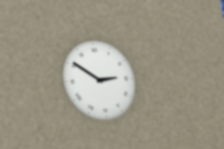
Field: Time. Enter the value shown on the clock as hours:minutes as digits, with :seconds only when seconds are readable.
2:51
